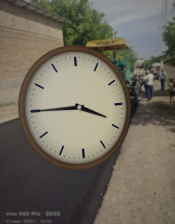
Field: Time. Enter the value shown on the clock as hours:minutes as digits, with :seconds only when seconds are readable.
3:45
